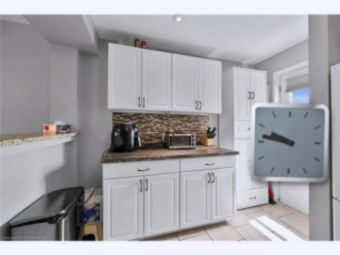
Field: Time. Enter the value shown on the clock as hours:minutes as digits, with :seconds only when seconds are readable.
9:47
